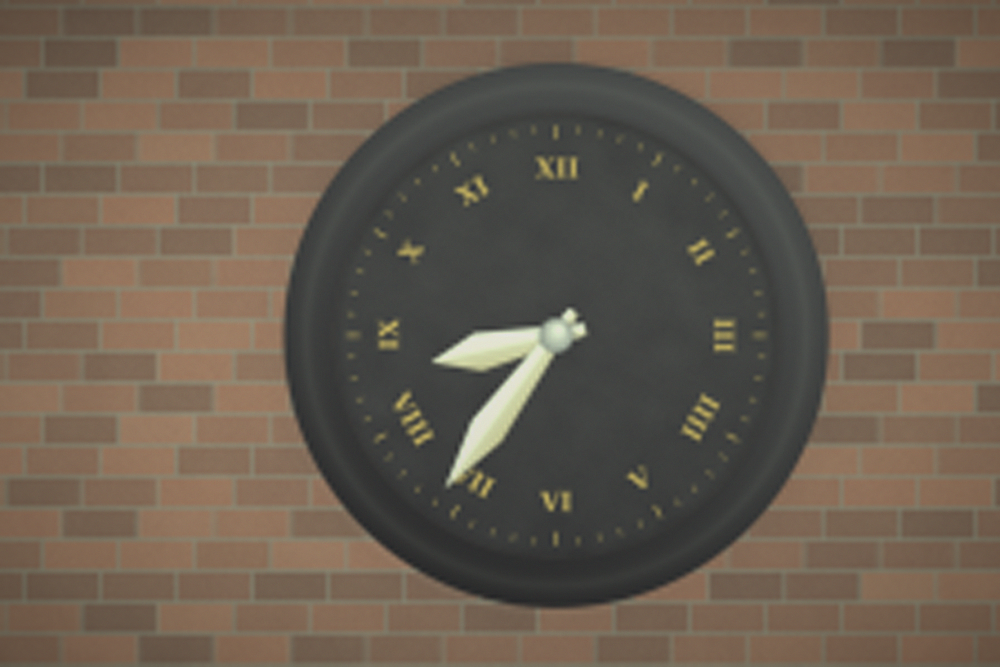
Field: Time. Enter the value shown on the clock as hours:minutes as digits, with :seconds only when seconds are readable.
8:36
